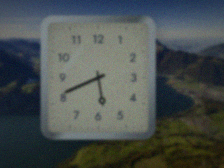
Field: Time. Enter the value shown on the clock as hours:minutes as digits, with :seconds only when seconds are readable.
5:41
